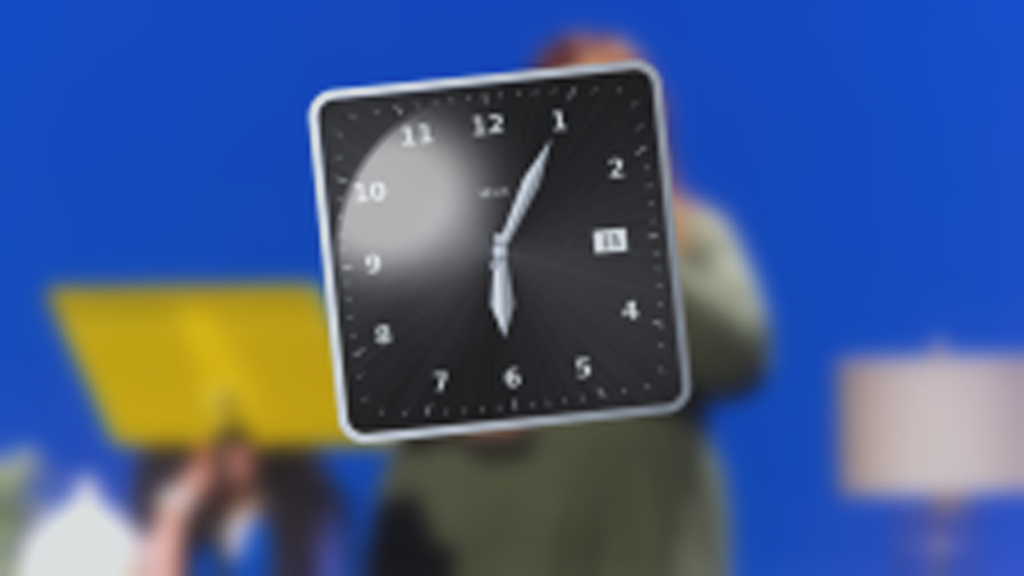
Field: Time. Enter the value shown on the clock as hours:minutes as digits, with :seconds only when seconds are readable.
6:05
